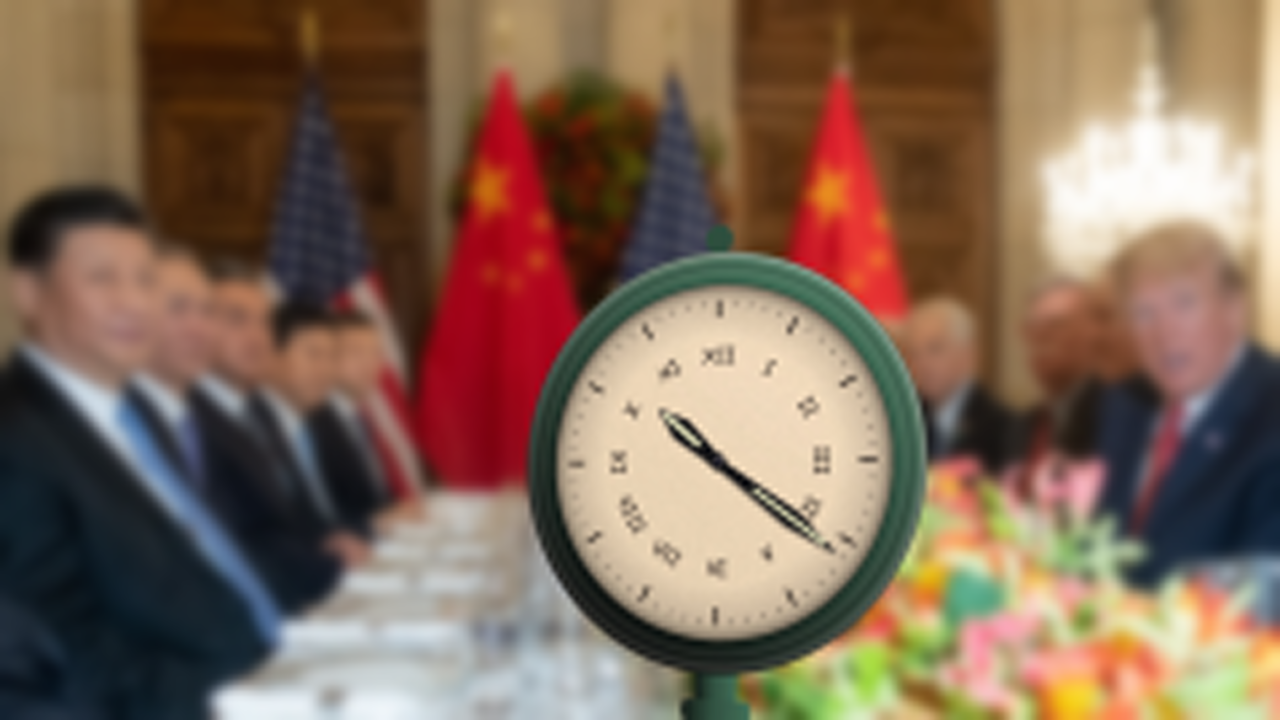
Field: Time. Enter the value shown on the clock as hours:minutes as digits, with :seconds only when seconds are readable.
10:21
